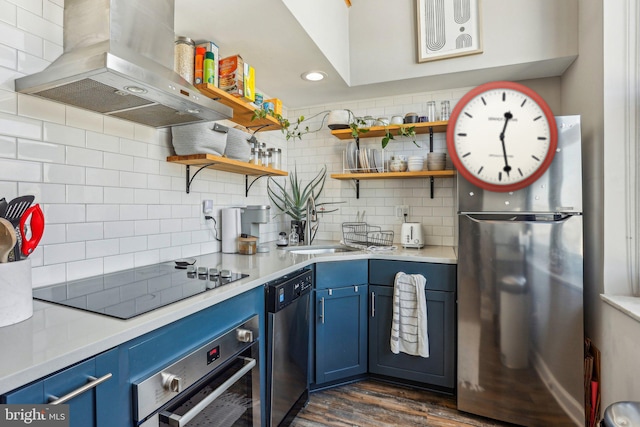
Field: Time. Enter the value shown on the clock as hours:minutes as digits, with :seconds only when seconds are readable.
12:28
